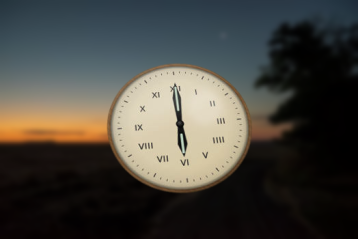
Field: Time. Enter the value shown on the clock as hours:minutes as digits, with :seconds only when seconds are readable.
6:00
